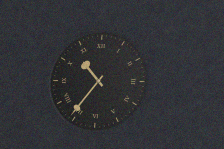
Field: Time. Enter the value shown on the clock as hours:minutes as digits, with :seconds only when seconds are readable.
10:36
